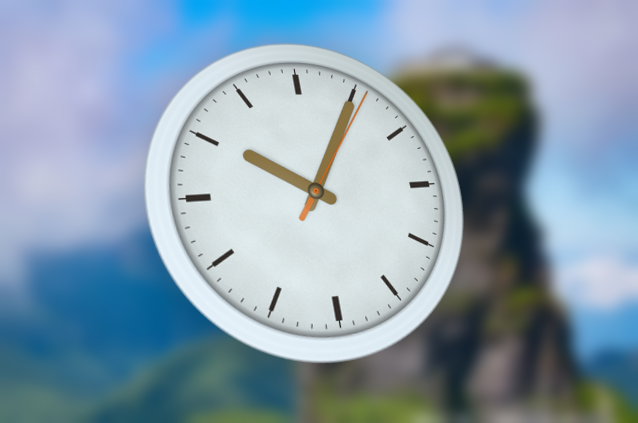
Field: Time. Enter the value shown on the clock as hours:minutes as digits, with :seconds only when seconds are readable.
10:05:06
